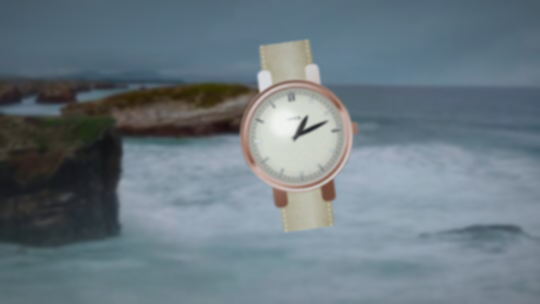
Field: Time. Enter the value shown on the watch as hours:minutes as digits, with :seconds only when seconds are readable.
1:12
